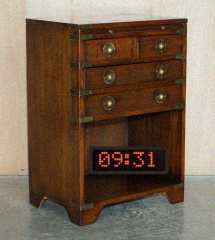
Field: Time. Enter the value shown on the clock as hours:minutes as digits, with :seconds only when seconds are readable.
9:31
